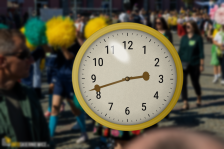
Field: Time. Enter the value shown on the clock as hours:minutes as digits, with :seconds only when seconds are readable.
2:42
